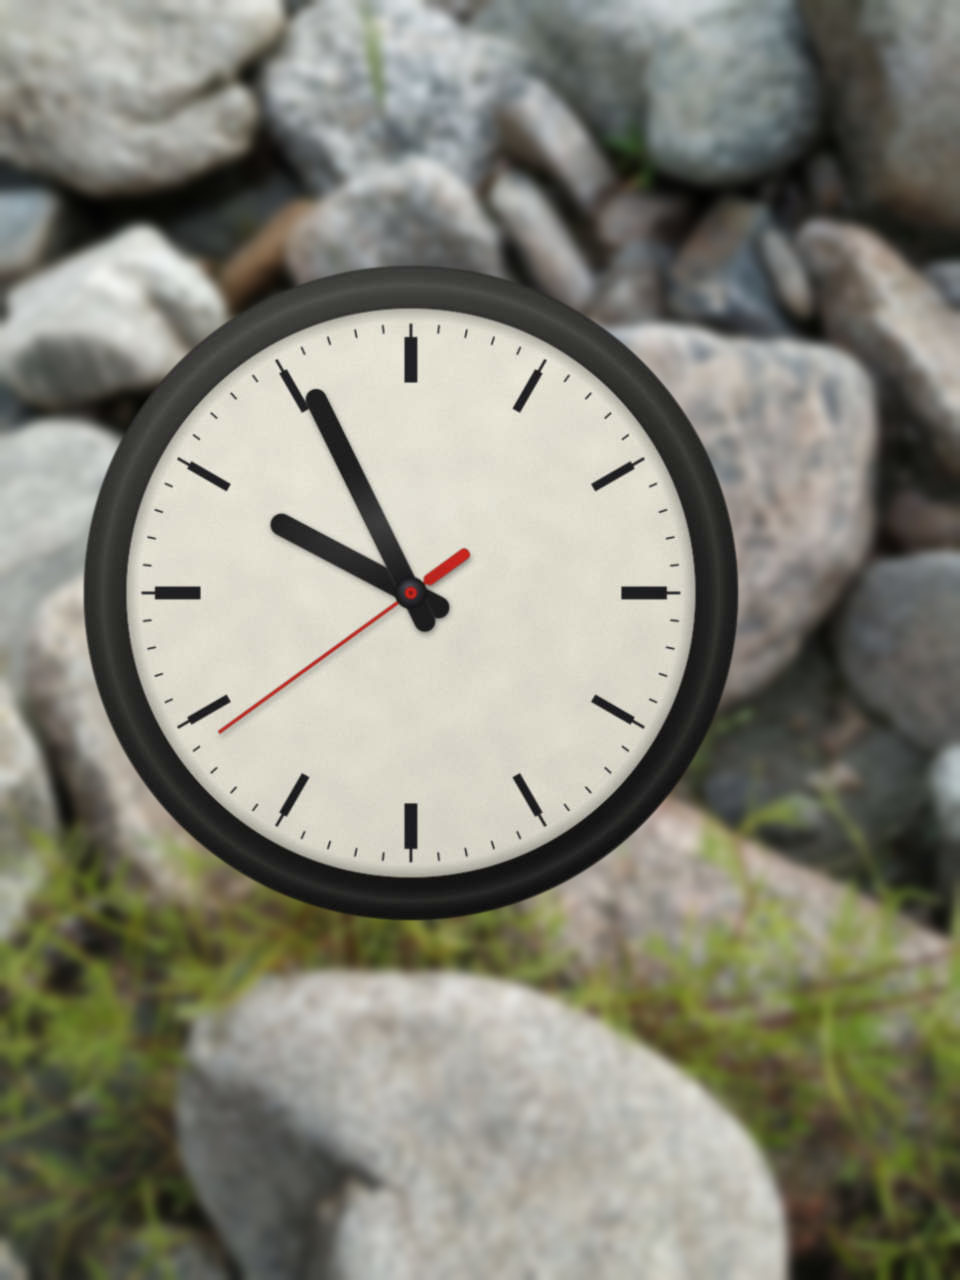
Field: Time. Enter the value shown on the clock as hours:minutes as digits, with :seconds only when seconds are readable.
9:55:39
